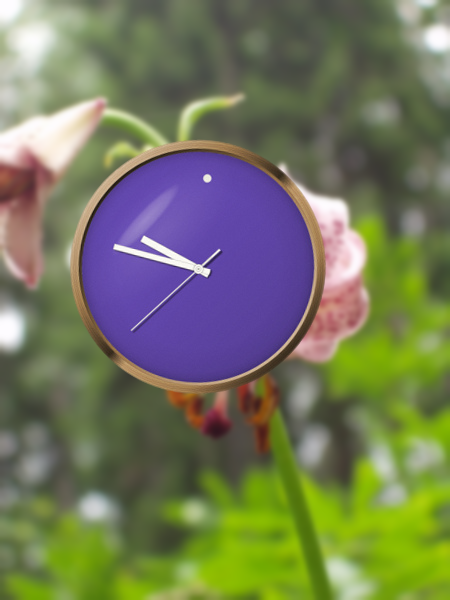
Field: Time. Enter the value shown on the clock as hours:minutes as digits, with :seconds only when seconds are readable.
9:46:37
